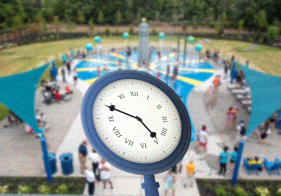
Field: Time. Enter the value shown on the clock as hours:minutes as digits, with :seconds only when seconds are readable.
4:49
